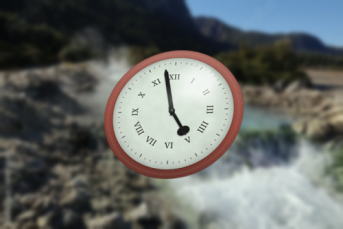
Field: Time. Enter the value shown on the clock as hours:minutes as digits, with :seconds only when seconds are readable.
4:58
